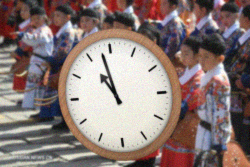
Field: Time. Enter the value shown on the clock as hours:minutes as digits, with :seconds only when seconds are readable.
10:58
